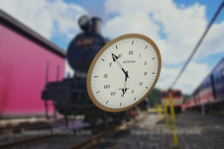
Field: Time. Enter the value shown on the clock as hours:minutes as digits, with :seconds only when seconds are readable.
5:53
